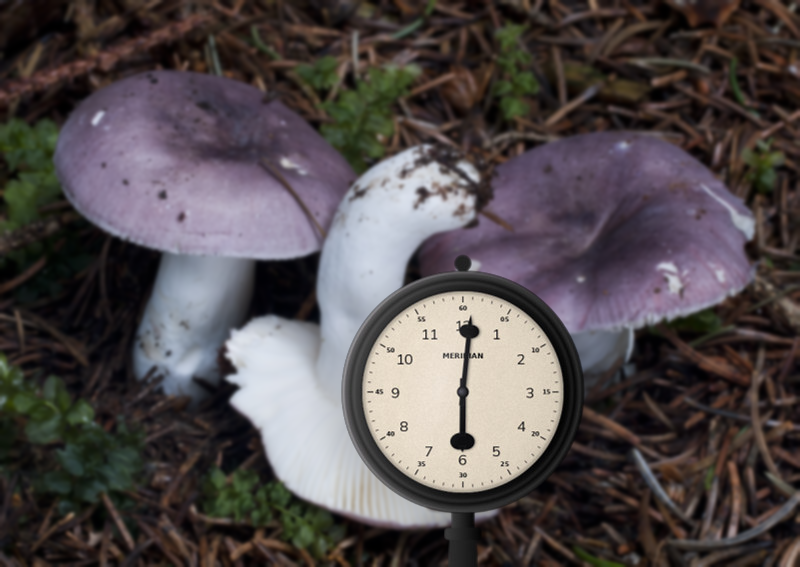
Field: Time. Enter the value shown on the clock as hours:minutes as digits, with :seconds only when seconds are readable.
6:01
